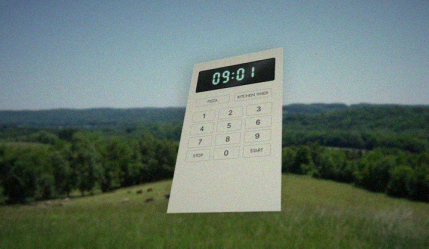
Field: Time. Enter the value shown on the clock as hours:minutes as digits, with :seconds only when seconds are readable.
9:01
